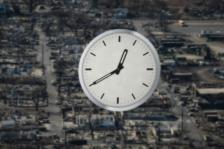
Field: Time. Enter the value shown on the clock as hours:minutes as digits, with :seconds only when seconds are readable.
12:40
